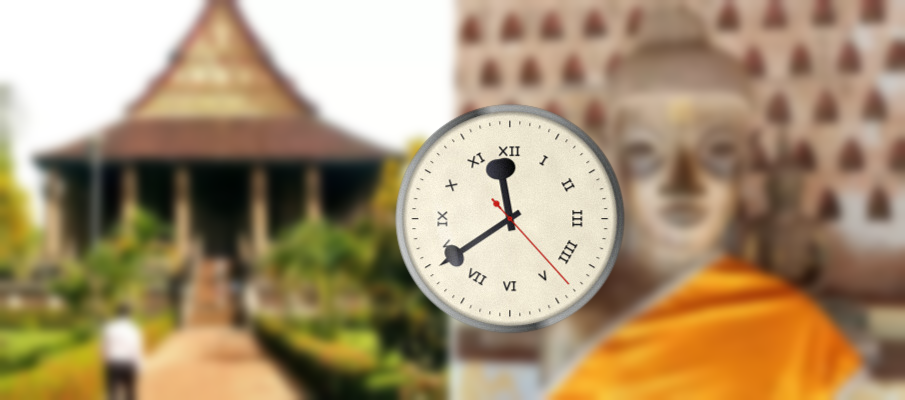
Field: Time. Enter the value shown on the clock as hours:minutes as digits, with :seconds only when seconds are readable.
11:39:23
